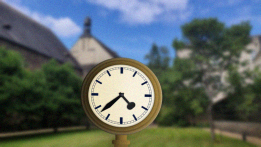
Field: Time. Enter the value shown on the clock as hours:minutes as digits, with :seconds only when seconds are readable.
4:38
